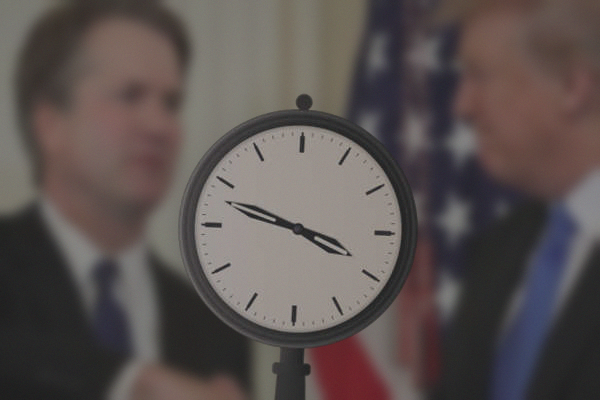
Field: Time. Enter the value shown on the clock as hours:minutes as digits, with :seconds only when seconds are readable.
3:48
